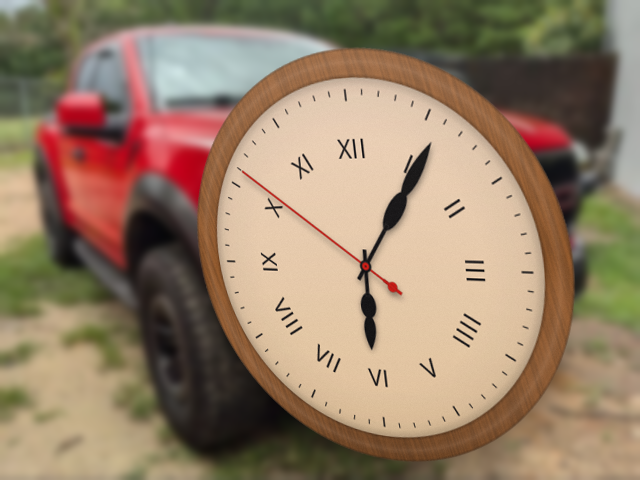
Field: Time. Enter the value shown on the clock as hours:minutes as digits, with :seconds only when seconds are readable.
6:05:51
